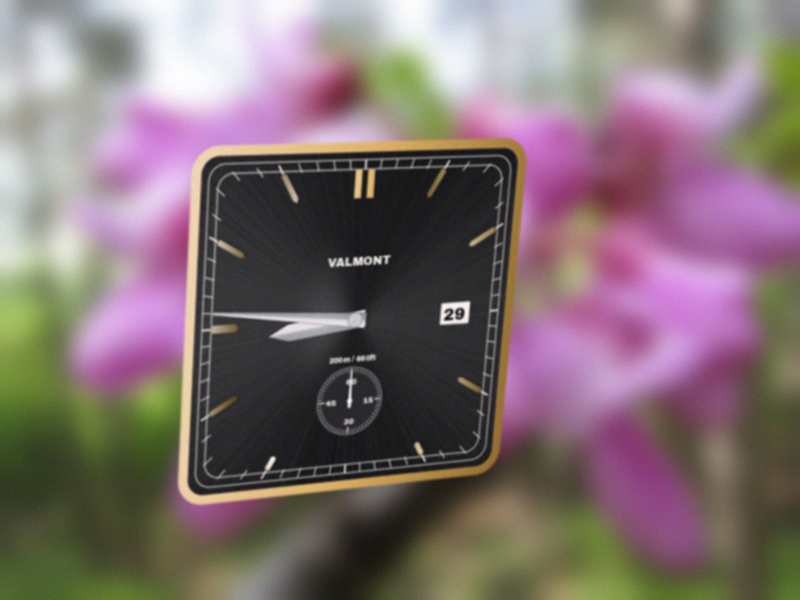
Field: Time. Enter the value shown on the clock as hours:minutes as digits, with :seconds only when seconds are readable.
8:46
